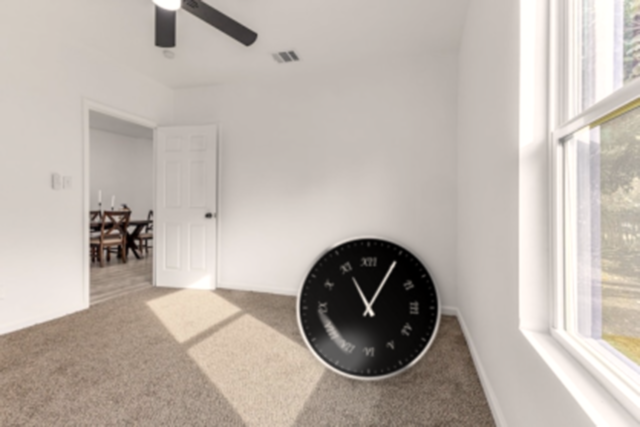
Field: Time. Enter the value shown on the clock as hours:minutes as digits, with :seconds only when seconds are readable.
11:05
